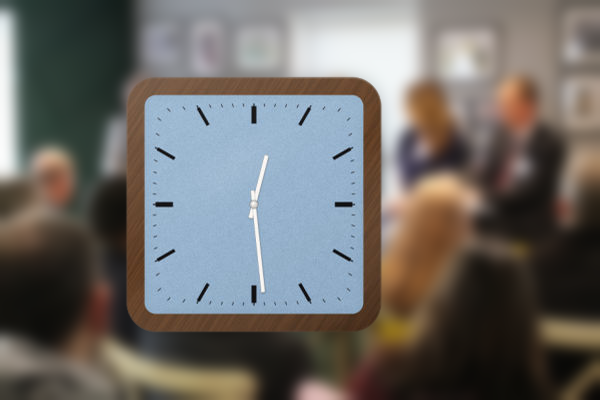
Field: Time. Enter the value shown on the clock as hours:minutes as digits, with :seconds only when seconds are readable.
12:29
